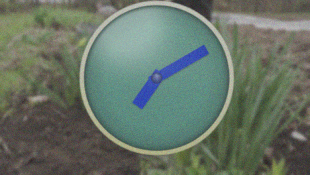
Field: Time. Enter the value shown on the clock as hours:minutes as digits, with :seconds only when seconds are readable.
7:10
